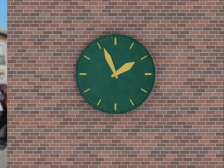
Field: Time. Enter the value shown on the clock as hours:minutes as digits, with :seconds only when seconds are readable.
1:56
